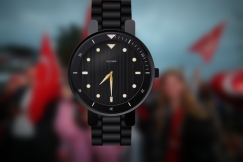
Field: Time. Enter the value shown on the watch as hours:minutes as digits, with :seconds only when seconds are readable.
7:30
